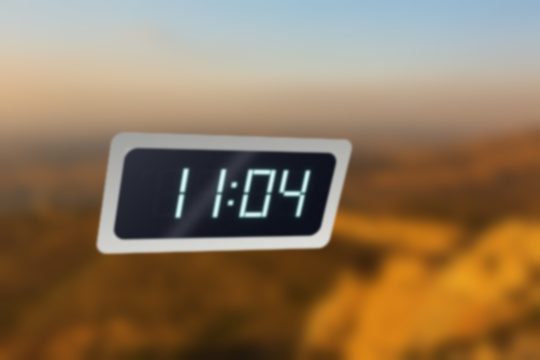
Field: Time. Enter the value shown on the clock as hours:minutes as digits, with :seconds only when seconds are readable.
11:04
